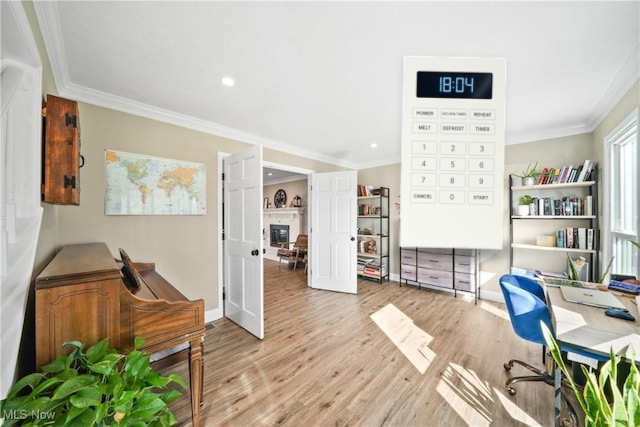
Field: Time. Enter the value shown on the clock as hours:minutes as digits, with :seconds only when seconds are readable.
18:04
